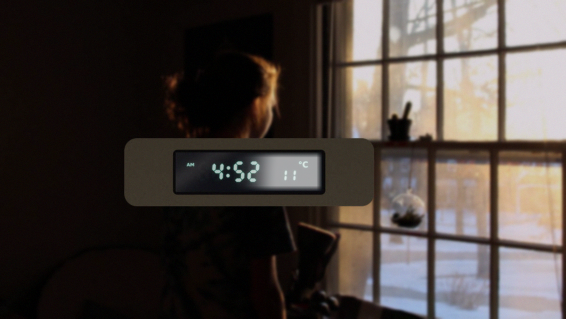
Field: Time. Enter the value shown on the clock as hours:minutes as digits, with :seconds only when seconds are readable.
4:52
